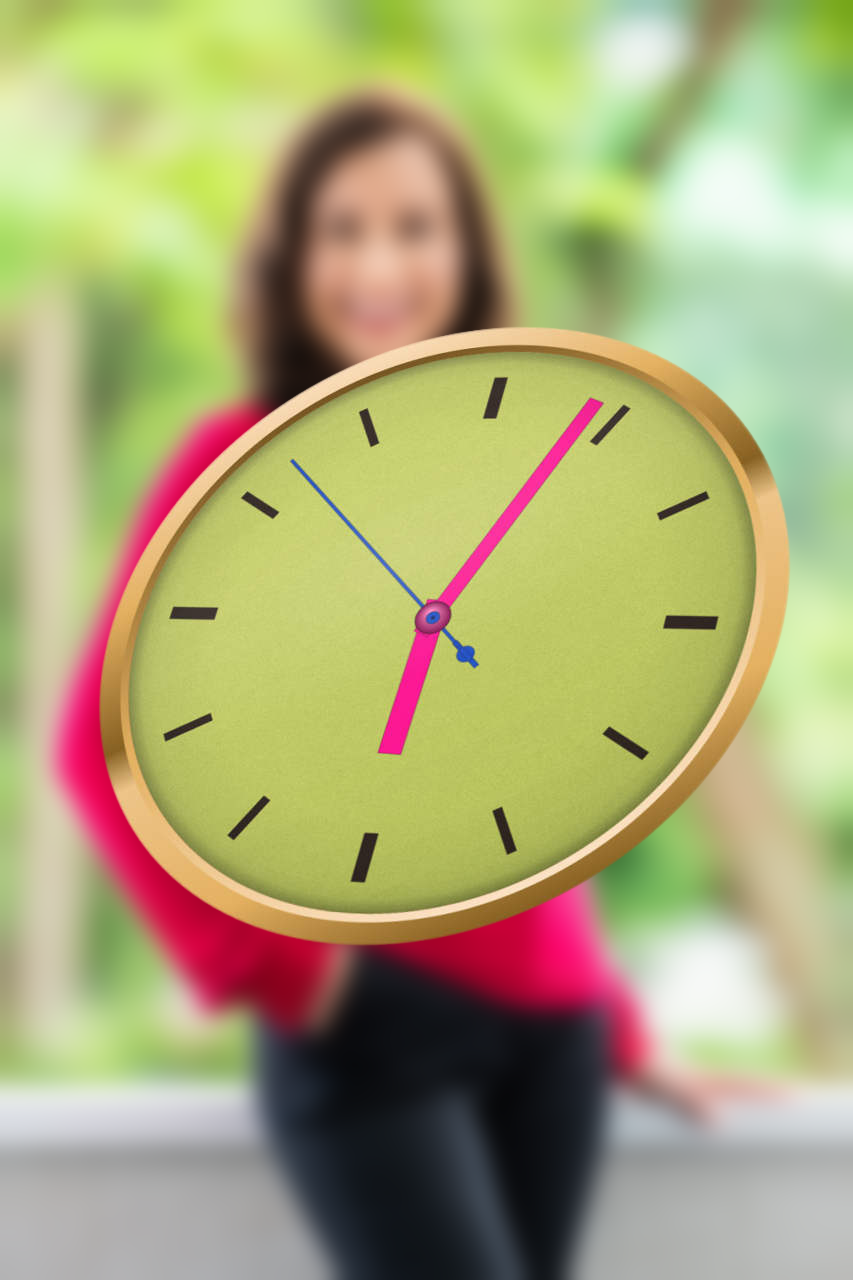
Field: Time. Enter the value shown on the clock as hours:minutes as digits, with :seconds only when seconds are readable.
6:03:52
